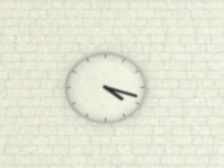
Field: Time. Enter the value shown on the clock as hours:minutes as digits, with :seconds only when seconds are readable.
4:18
